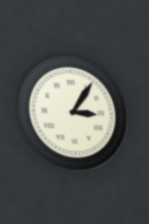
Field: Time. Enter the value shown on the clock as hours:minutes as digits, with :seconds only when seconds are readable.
3:06
